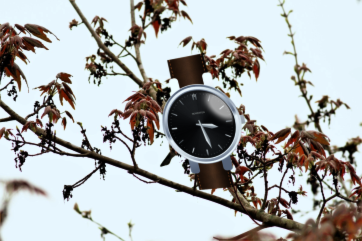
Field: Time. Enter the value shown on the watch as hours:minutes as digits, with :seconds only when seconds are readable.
3:28
